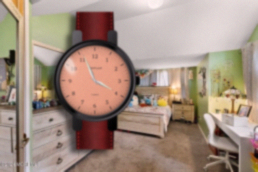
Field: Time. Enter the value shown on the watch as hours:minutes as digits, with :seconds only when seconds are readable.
3:56
